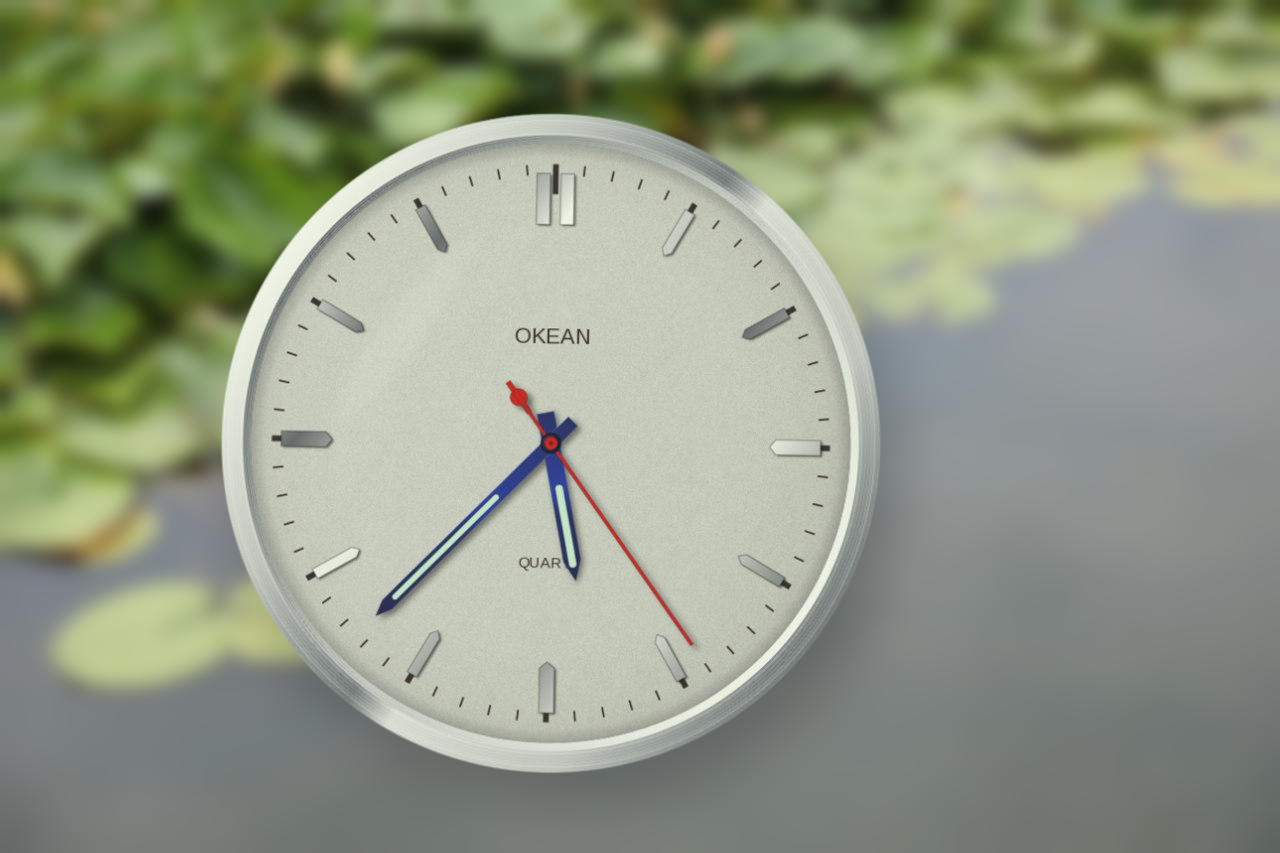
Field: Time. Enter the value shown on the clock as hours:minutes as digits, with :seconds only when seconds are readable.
5:37:24
